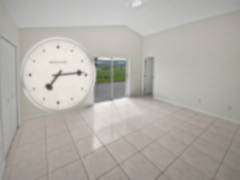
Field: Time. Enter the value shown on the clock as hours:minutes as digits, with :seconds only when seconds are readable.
7:14
